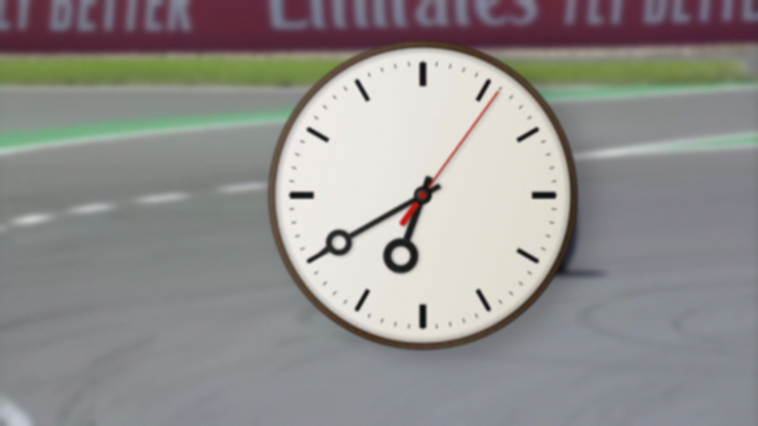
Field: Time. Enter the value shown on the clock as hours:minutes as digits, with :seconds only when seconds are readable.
6:40:06
